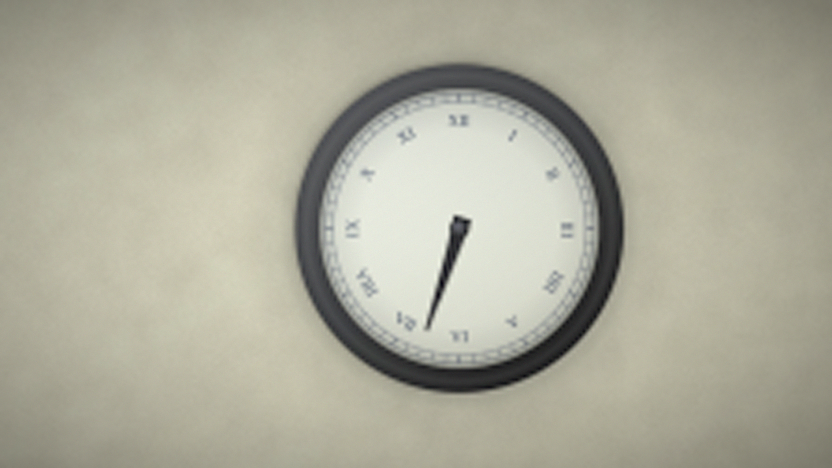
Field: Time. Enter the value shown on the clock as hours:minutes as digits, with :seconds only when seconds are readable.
6:33
